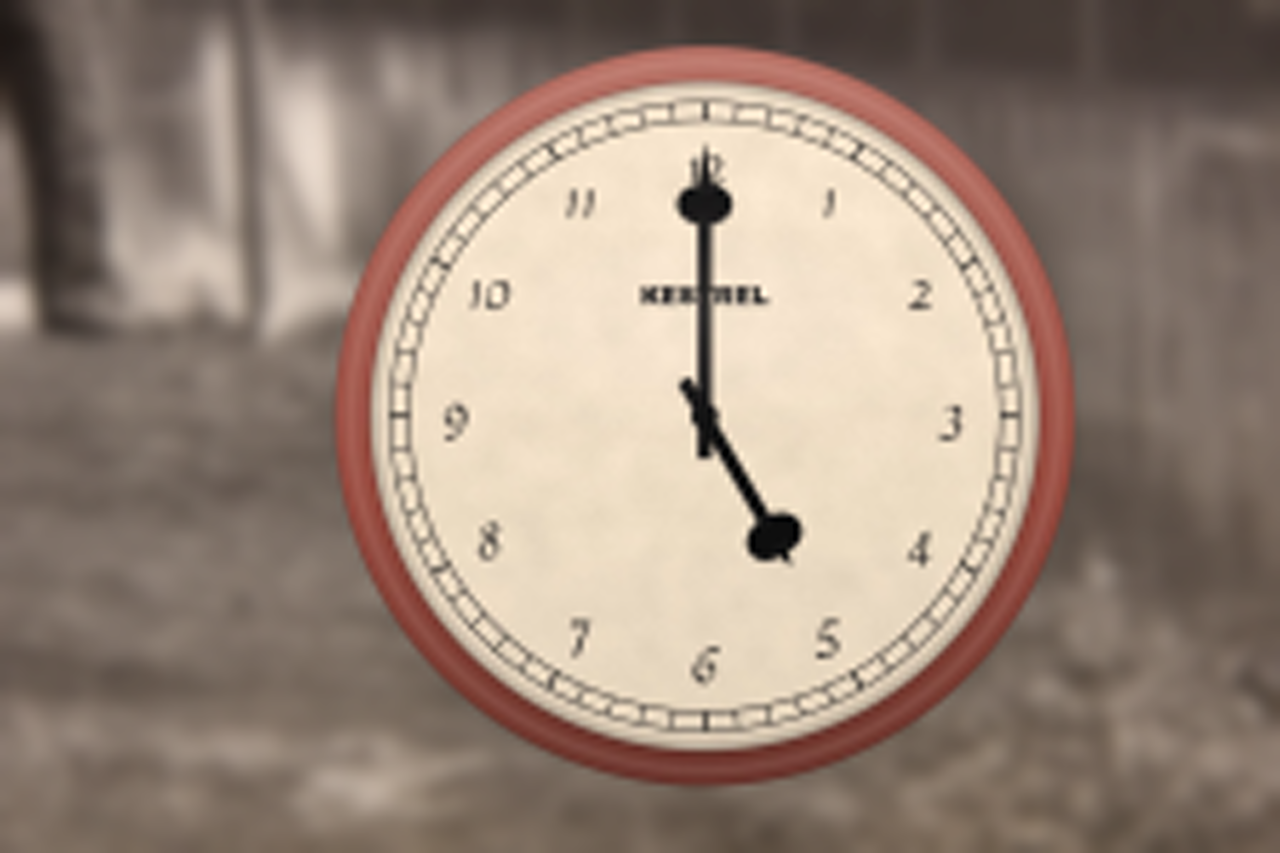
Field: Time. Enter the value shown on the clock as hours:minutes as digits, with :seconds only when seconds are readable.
5:00
